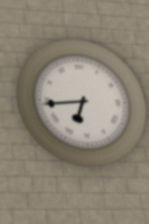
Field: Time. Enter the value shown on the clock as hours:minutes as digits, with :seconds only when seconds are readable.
6:44
